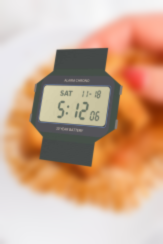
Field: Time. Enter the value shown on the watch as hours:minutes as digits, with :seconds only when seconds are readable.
5:12
